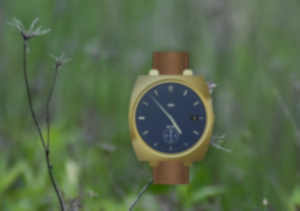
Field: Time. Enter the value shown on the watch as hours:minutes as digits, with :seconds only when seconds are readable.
4:53
